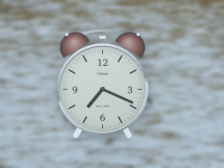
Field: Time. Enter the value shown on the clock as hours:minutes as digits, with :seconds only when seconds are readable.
7:19
